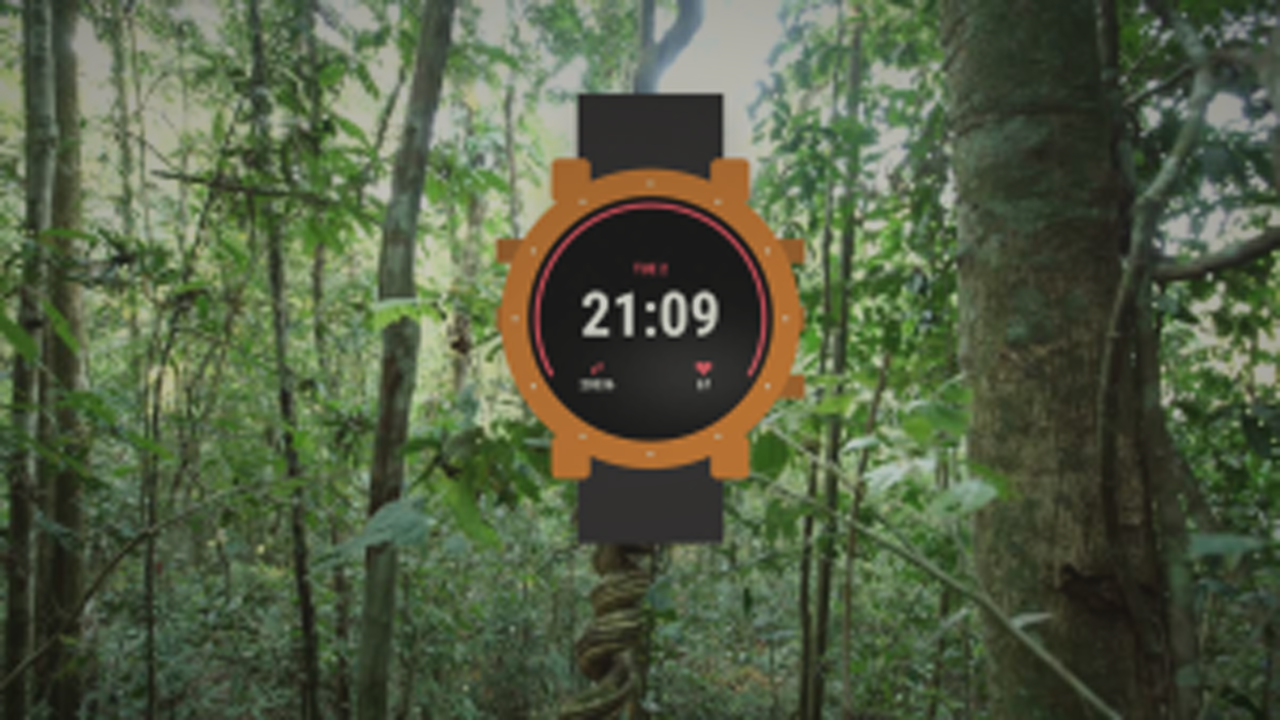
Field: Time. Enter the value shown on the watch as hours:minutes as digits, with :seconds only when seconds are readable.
21:09
